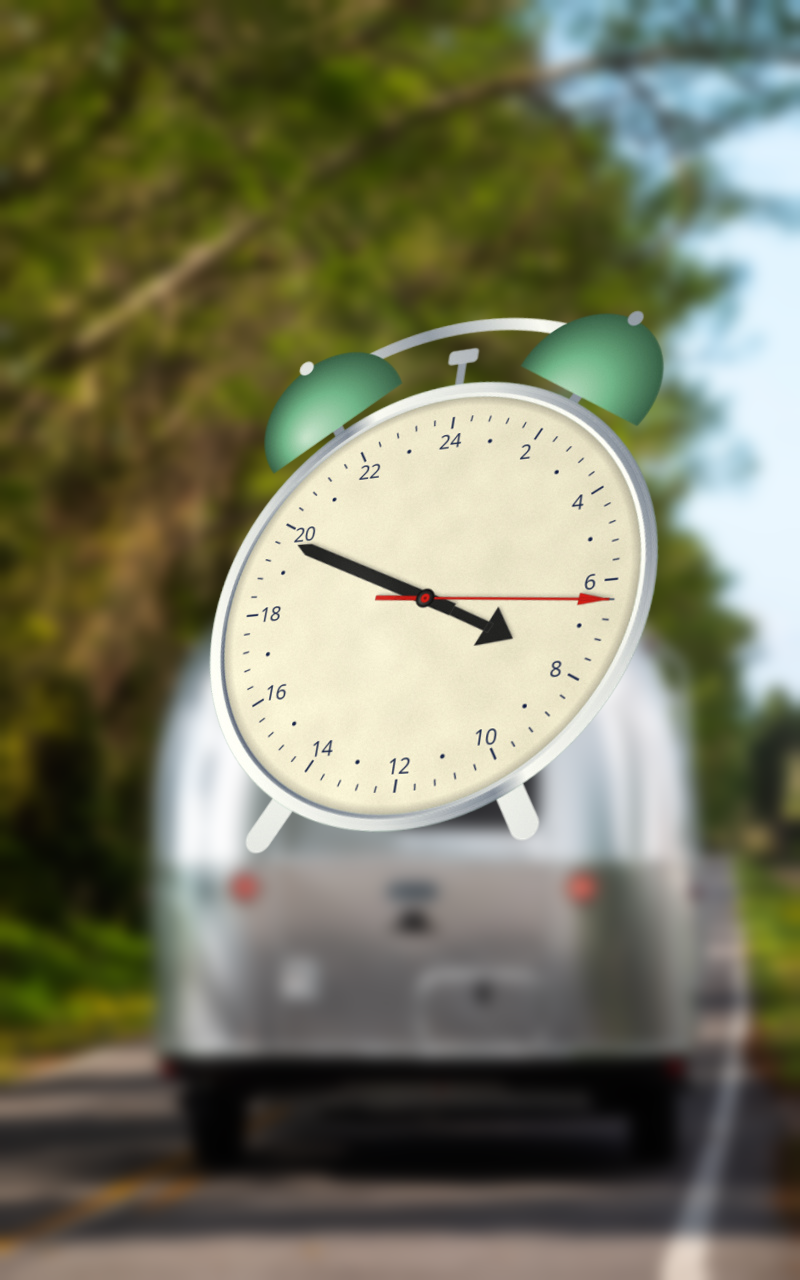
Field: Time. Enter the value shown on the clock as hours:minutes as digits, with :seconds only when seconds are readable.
7:49:16
